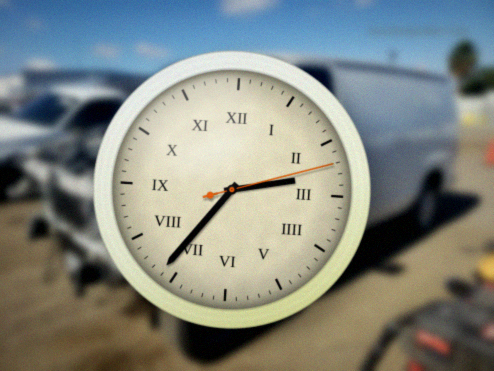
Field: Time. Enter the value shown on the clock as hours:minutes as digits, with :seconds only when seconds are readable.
2:36:12
